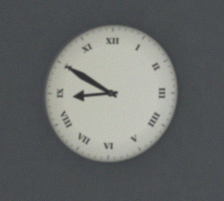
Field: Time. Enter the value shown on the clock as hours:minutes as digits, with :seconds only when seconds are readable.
8:50
